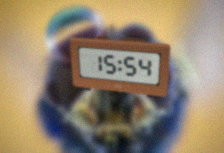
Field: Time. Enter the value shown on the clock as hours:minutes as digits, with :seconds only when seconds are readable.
15:54
